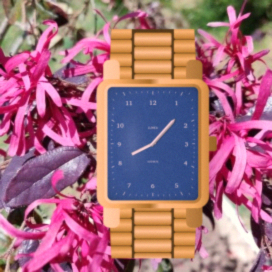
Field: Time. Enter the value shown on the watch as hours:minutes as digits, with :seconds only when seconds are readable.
8:07
